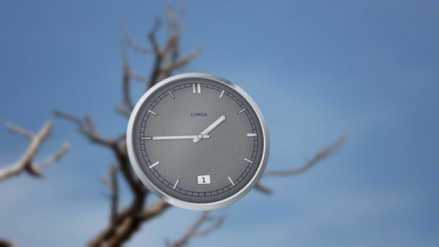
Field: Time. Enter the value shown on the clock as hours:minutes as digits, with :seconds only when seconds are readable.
1:45
